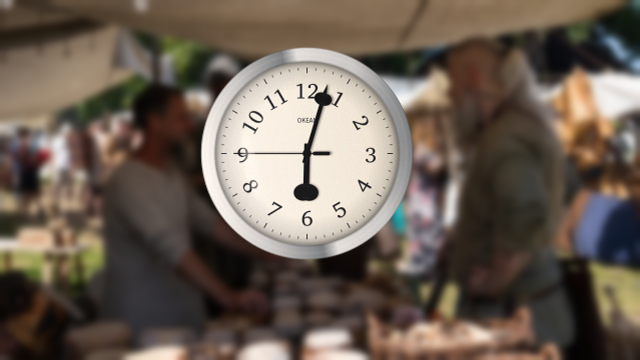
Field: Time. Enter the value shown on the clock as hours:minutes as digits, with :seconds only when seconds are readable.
6:02:45
